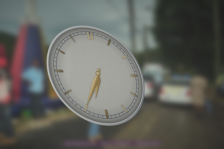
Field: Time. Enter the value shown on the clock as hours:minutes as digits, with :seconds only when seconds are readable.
6:35
